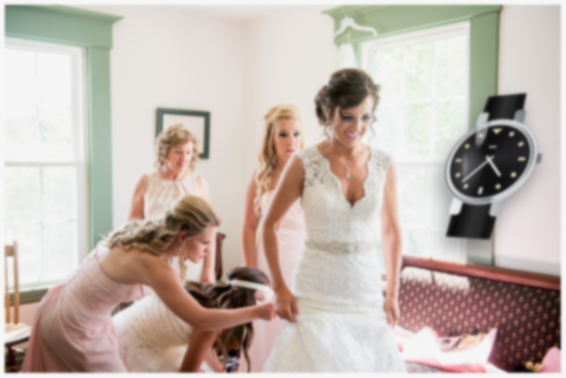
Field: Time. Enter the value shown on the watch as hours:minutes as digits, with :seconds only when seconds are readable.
4:37
